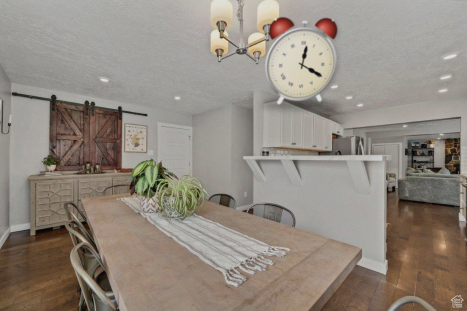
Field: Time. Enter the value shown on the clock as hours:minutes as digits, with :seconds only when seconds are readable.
12:20
